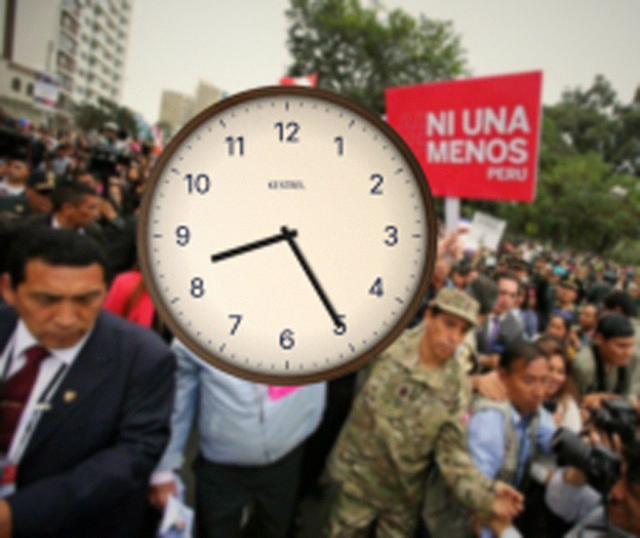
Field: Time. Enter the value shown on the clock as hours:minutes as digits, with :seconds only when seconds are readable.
8:25
